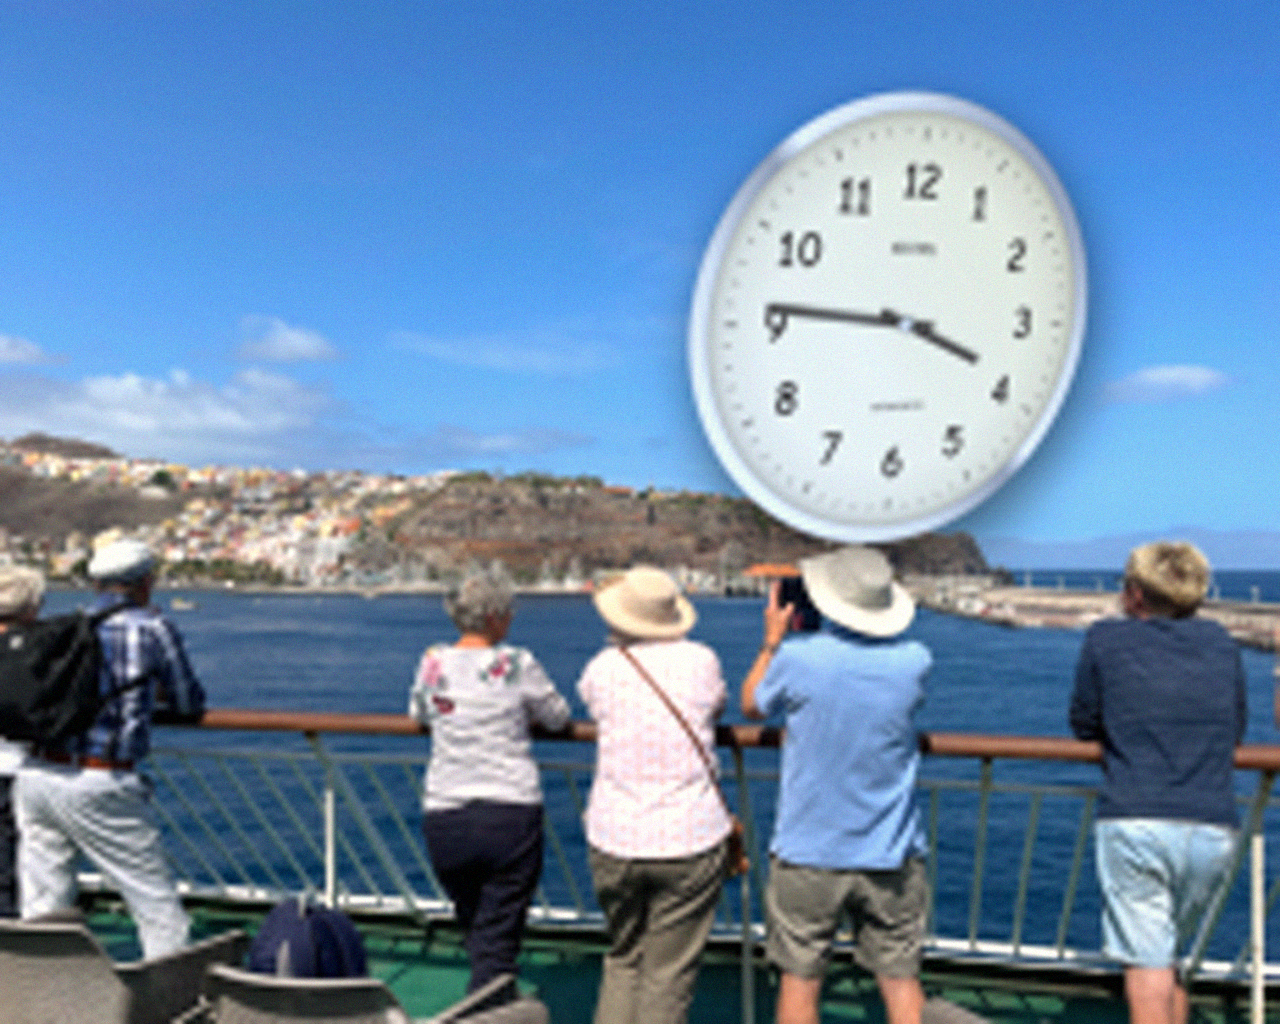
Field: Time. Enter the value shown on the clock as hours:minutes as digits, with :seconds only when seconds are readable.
3:46
